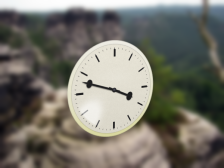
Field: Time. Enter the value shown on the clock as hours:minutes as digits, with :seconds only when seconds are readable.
3:48
